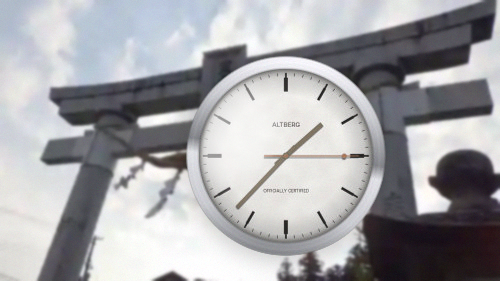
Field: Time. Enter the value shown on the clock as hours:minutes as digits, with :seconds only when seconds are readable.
1:37:15
